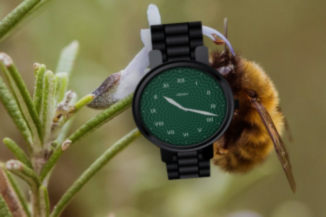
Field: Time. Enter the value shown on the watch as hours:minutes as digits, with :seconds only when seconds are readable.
10:18
